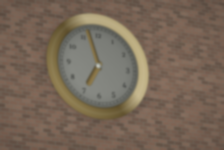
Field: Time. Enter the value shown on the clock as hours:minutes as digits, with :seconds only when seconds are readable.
6:57
